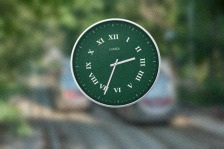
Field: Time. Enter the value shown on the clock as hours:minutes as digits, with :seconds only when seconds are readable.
2:34
